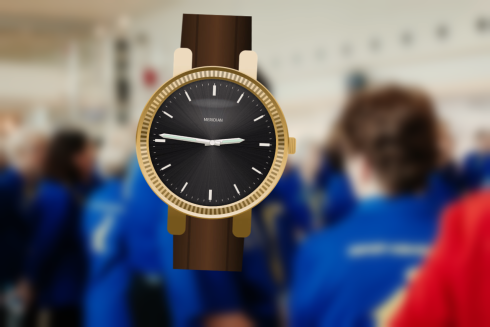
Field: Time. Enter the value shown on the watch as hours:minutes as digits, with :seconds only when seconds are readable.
2:46
